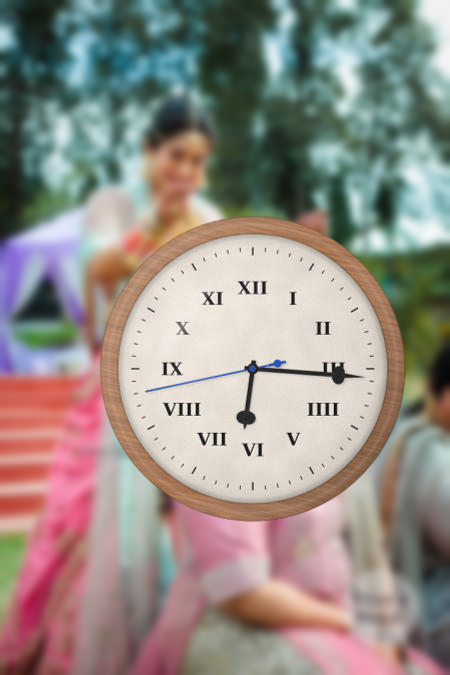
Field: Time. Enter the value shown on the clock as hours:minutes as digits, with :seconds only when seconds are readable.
6:15:43
